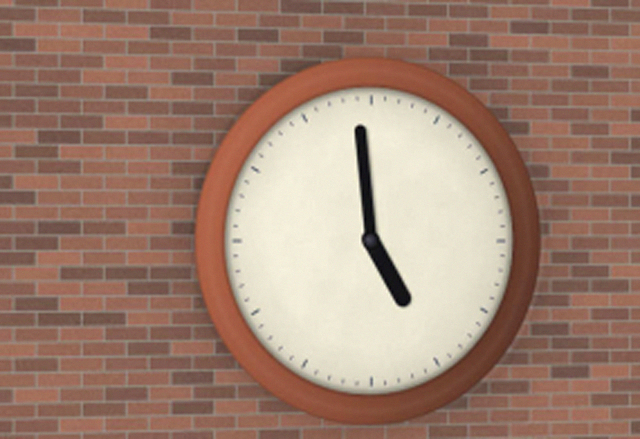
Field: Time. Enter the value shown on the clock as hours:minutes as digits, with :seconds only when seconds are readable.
4:59
